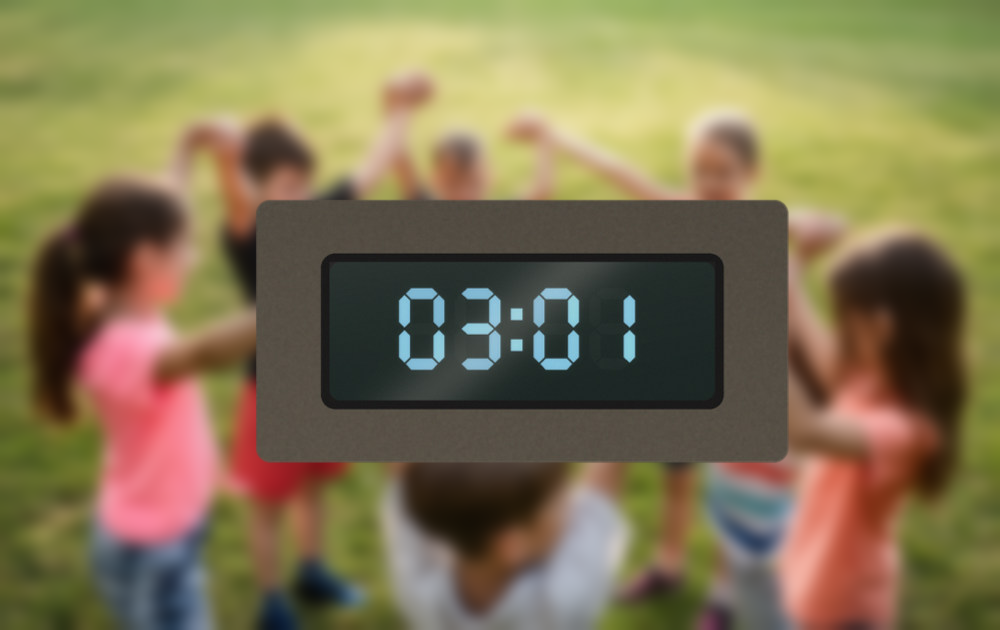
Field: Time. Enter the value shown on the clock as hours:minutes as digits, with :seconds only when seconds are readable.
3:01
